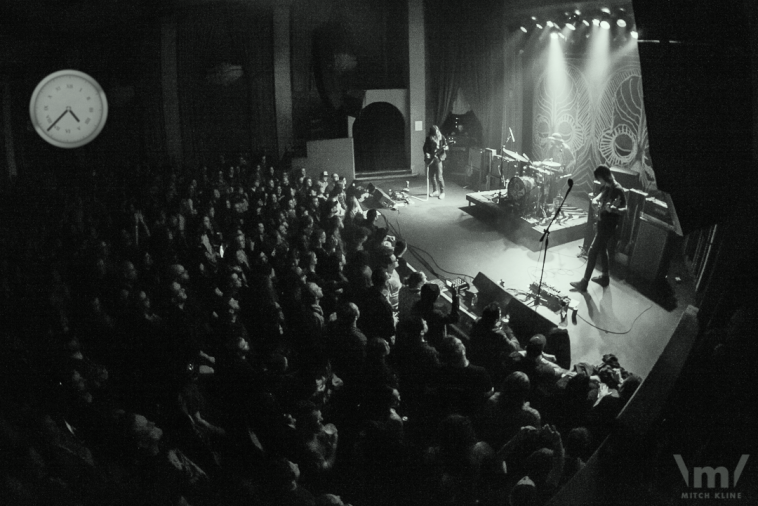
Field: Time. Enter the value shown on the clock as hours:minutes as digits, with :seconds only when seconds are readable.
4:37
